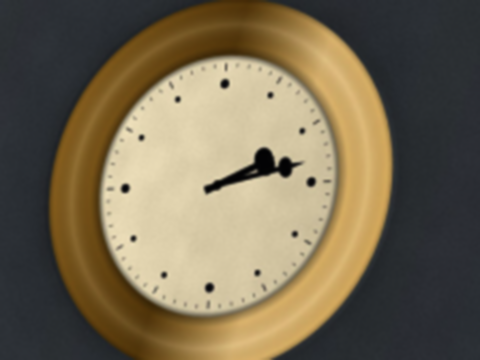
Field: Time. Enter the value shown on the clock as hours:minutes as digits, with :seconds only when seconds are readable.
2:13
